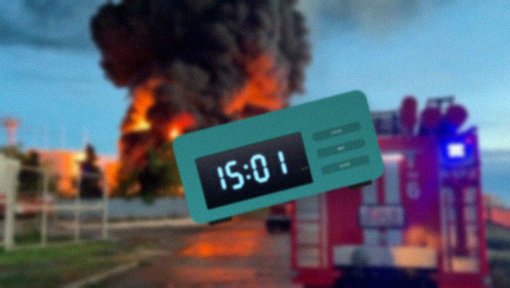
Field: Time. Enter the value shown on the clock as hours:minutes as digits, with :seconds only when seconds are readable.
15:01
